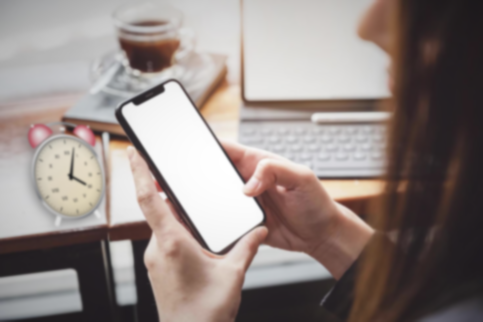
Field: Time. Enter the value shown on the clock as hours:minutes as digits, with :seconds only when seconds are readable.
4:03
